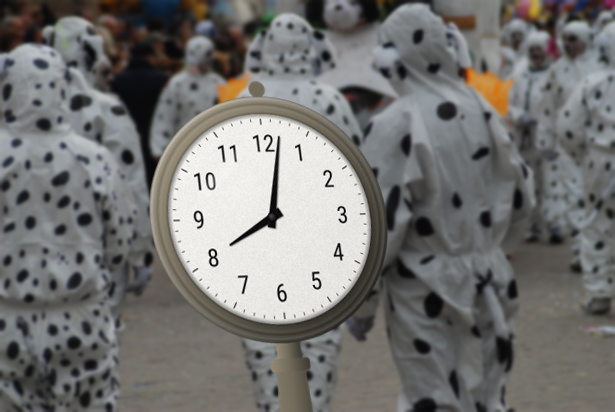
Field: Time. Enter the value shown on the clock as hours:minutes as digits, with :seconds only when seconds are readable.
8:02
